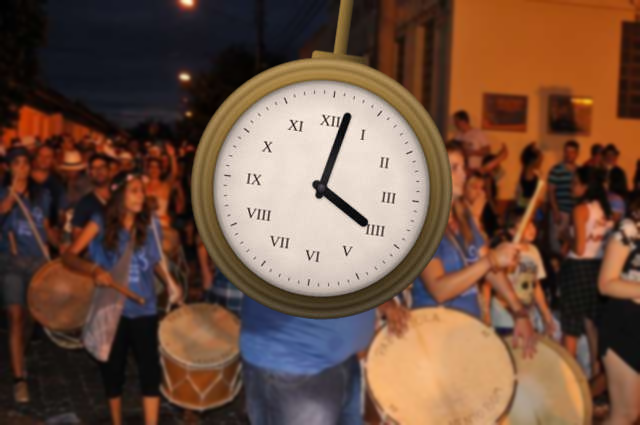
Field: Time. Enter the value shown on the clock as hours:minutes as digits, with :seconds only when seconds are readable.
4:02
